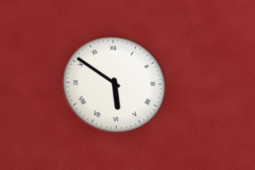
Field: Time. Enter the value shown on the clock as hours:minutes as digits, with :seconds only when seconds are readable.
5:51
